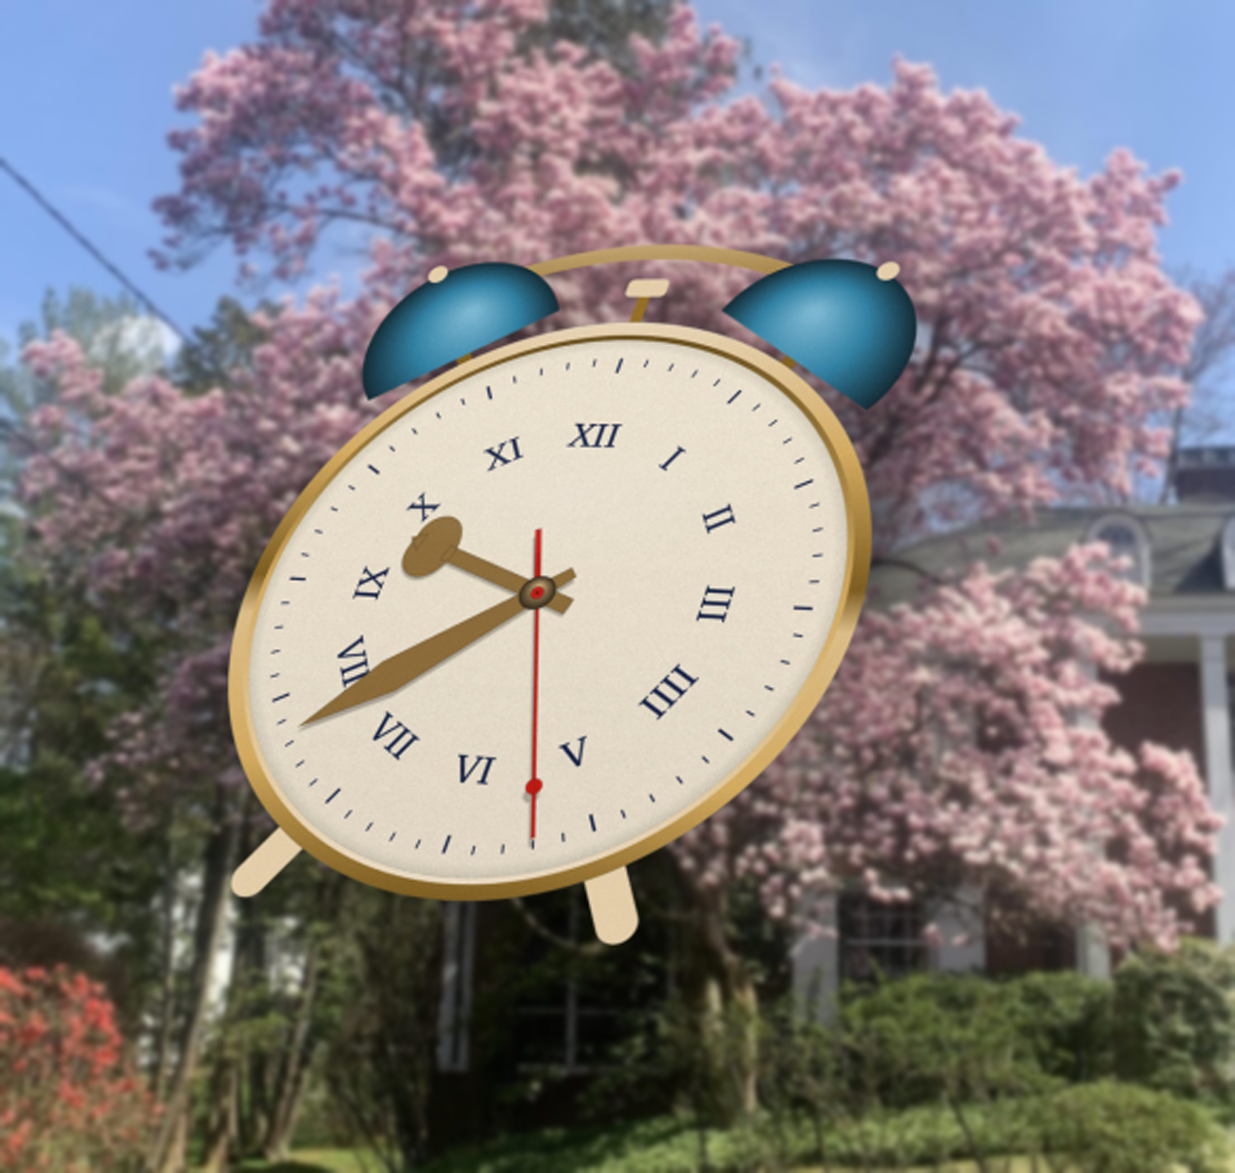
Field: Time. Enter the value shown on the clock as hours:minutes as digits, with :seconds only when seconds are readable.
9:38:27
